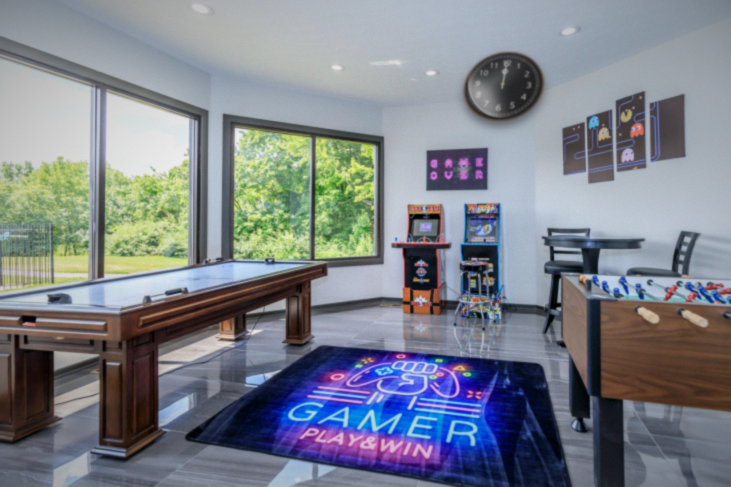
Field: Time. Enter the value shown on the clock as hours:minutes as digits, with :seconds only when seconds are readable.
12:00
